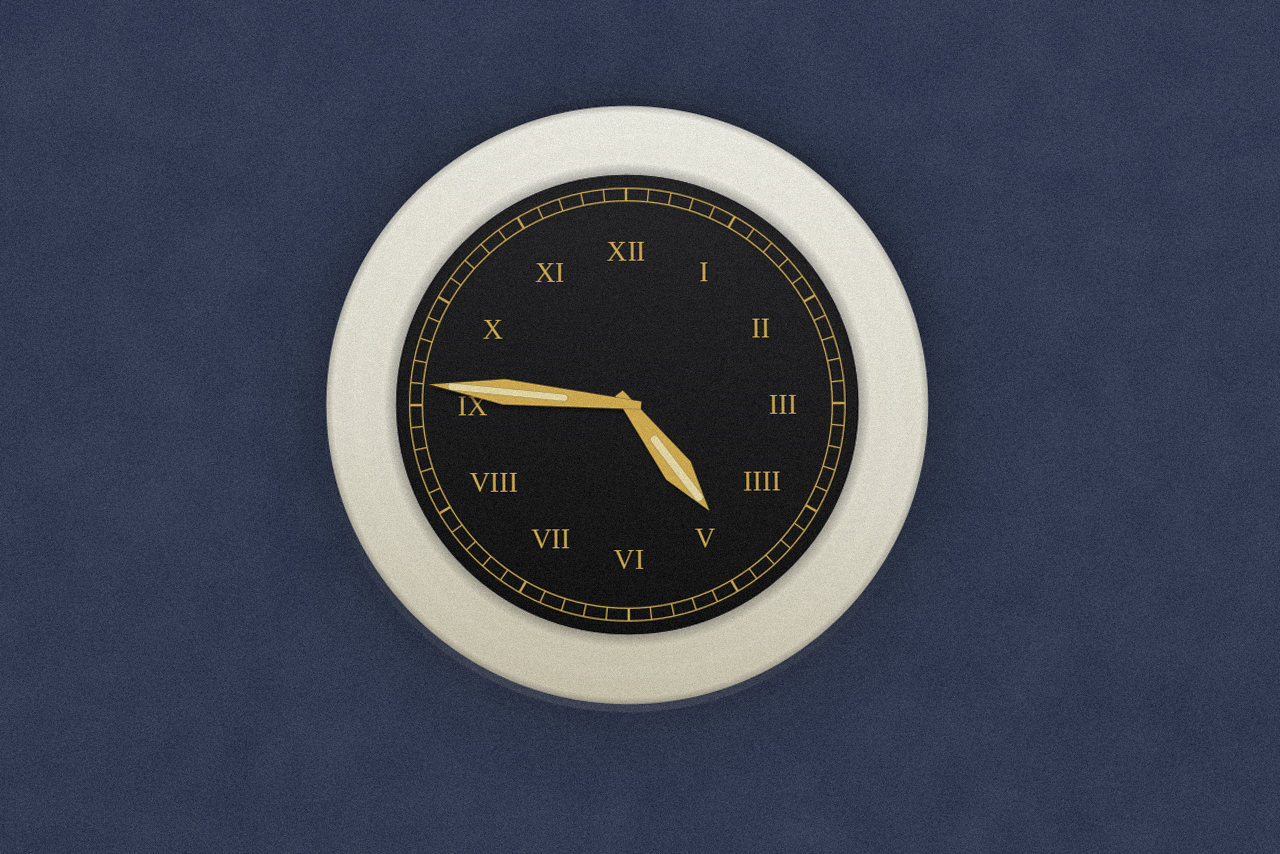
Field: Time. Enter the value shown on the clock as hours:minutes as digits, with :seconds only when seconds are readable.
4:46
